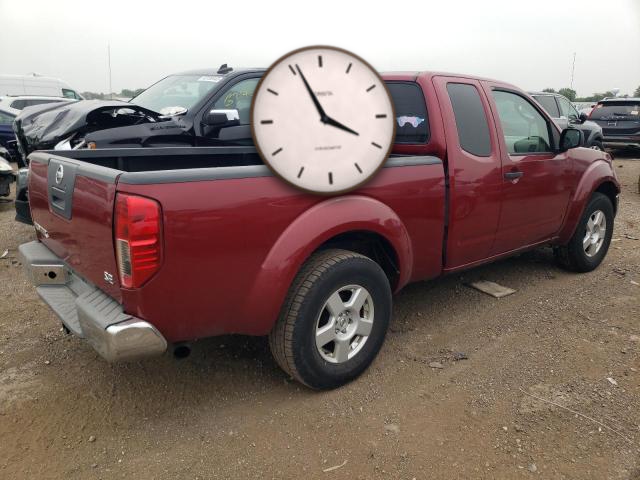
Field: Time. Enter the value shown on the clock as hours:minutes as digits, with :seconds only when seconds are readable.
3:56
